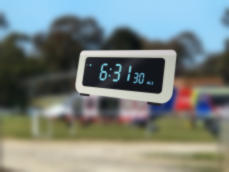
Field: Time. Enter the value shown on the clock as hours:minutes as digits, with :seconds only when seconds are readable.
6:31:30
